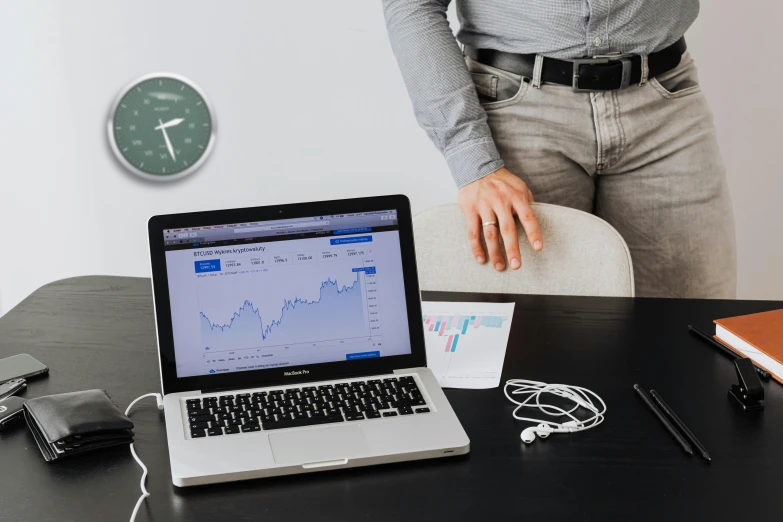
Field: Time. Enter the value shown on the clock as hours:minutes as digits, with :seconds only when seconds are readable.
2:27
